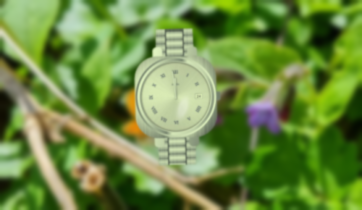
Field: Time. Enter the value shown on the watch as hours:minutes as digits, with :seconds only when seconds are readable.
11:59
